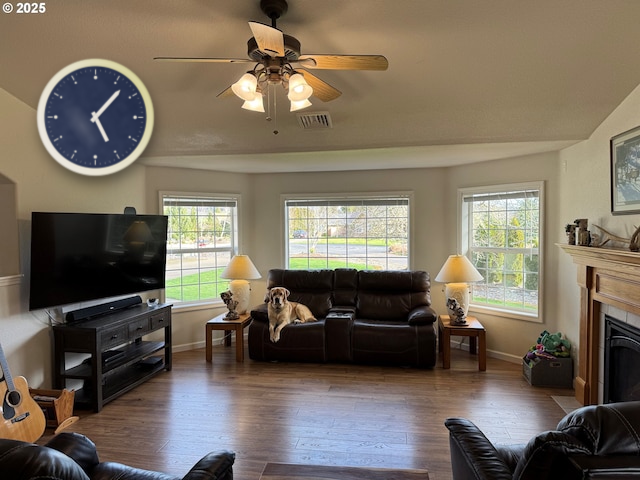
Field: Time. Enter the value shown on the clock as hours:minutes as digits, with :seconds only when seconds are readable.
5:07
